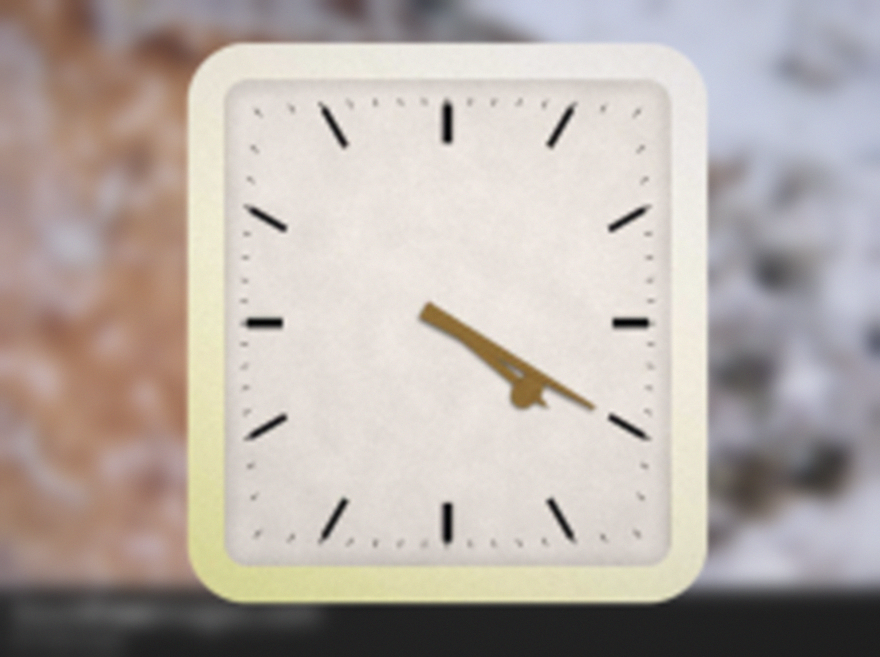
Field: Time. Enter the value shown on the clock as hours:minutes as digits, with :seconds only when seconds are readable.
4:20
